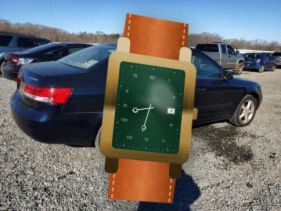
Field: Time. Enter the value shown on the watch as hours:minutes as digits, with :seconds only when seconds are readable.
8:32
